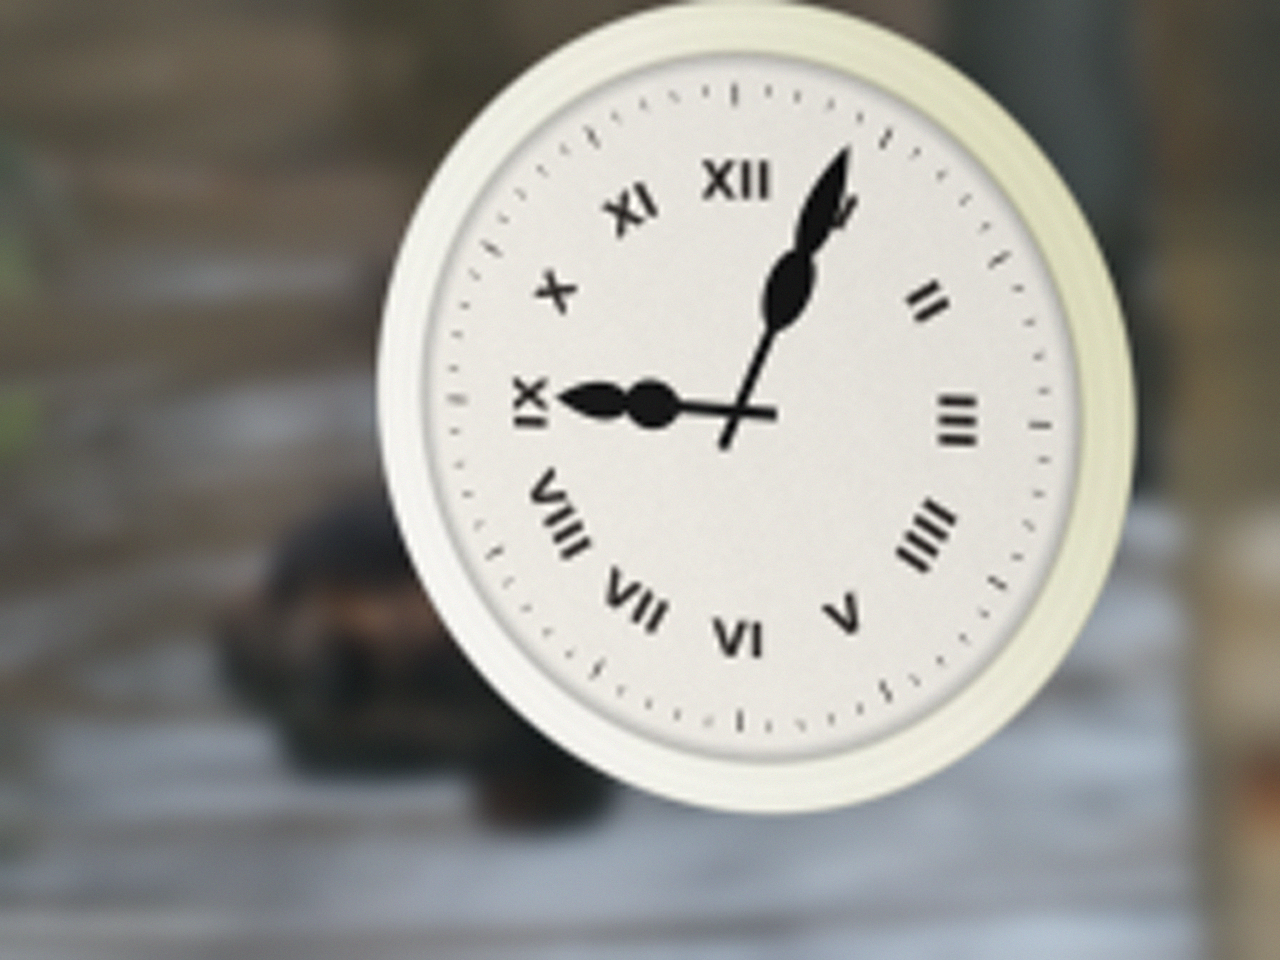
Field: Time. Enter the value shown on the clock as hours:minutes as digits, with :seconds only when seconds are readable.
9:04
